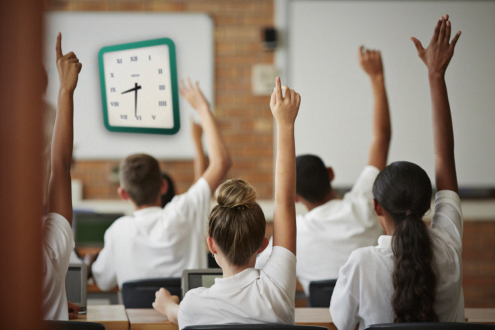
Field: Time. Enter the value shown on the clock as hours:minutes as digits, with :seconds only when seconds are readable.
8:31
